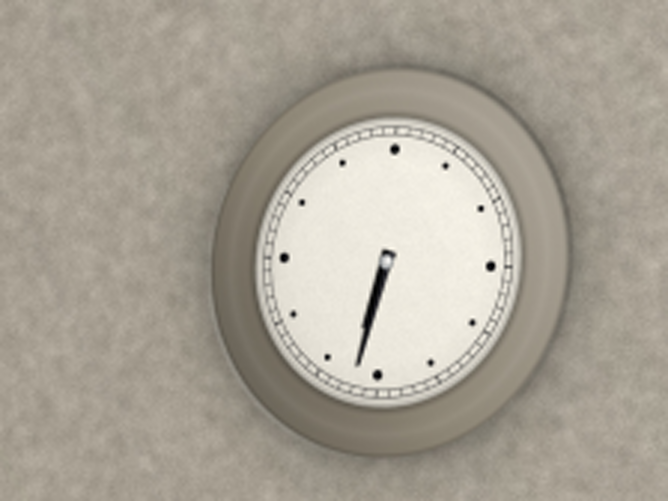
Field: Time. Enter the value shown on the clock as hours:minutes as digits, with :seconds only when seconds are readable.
6:32
